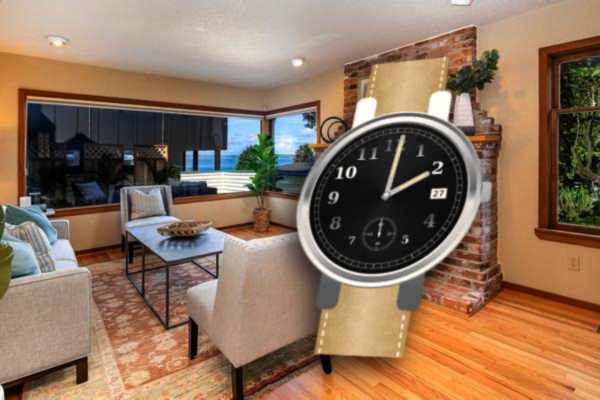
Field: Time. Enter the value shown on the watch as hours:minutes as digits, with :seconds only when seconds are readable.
2:01
